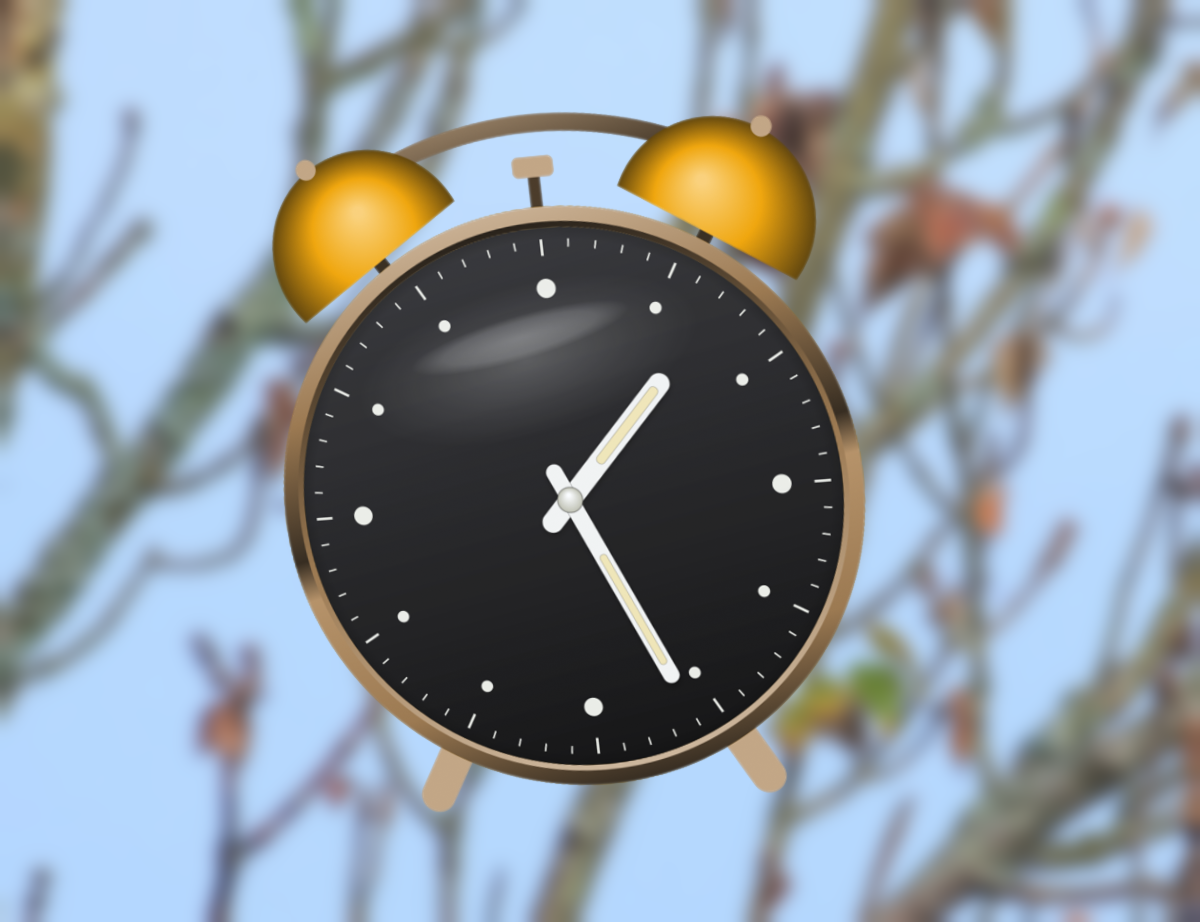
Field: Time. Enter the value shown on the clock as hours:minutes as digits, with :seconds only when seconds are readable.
1:26
